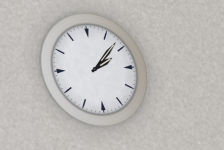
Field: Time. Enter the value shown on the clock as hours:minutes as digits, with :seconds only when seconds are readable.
2:08
